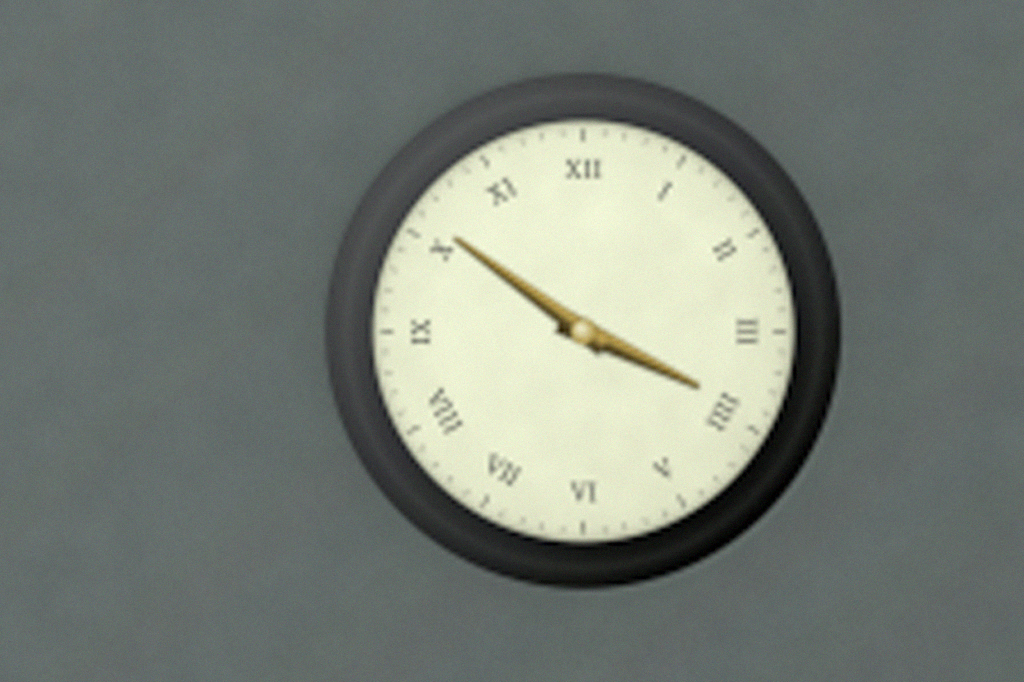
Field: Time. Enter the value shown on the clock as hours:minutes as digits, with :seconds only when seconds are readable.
3:51
